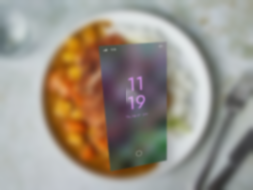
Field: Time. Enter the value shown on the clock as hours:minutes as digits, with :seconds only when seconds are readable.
11:19
